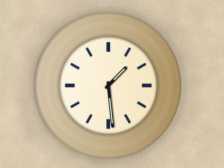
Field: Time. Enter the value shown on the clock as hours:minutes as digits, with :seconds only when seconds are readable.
1:29
